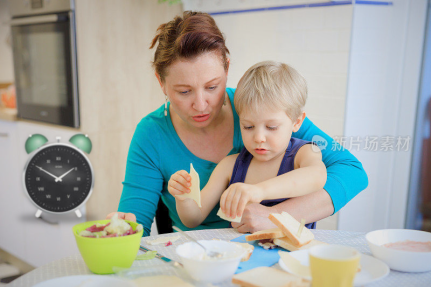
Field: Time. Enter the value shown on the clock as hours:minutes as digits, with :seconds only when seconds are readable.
1:50
